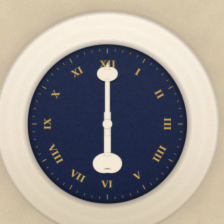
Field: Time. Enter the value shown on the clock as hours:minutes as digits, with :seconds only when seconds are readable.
6:00
